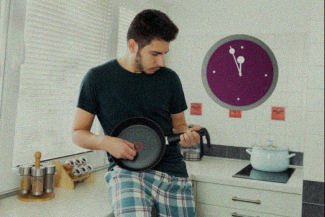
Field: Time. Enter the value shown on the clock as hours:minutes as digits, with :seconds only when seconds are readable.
11:56
